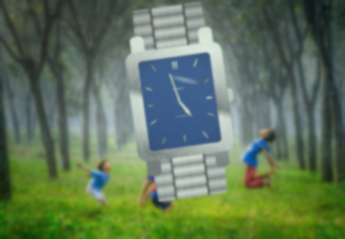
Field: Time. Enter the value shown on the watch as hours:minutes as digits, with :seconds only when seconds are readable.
4:58
